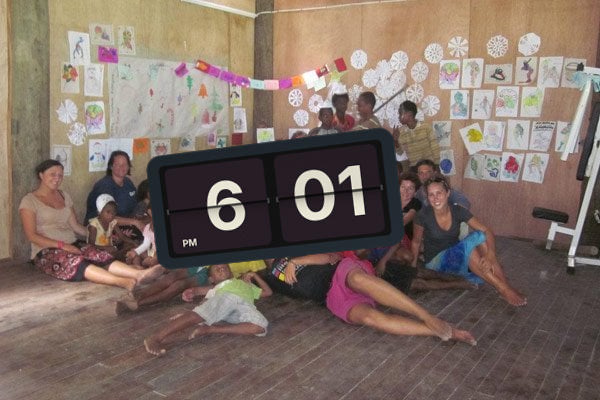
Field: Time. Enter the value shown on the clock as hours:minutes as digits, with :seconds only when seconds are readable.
6:01
